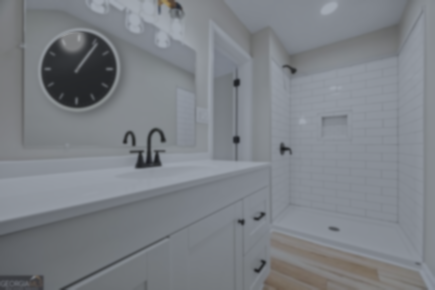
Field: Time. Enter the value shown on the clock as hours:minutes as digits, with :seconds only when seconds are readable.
1:06
